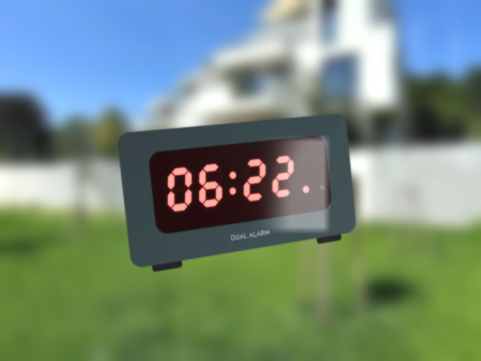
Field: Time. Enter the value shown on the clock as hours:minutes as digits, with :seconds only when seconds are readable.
6:22
